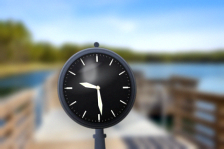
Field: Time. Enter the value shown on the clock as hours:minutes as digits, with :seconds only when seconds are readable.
9:29
